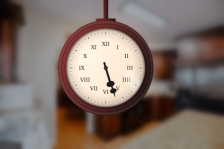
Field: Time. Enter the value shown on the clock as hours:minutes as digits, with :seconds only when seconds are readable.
5:27
